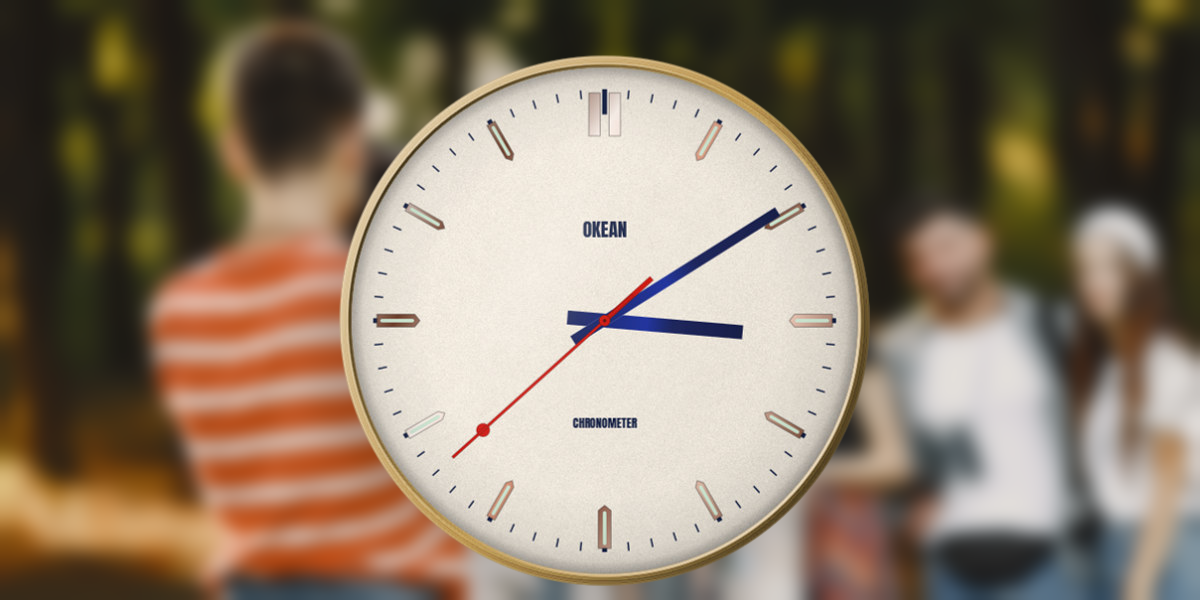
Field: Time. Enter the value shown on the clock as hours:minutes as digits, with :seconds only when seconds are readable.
3:09:38
